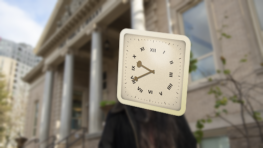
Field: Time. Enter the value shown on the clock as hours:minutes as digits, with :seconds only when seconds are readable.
9:40
